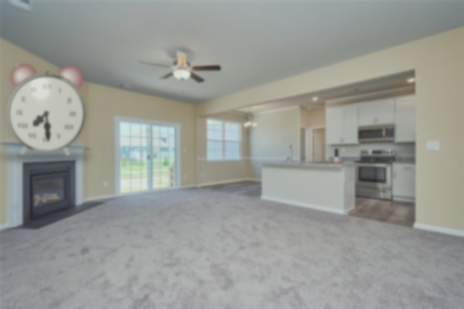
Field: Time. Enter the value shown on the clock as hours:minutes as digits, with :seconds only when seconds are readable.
7:29
